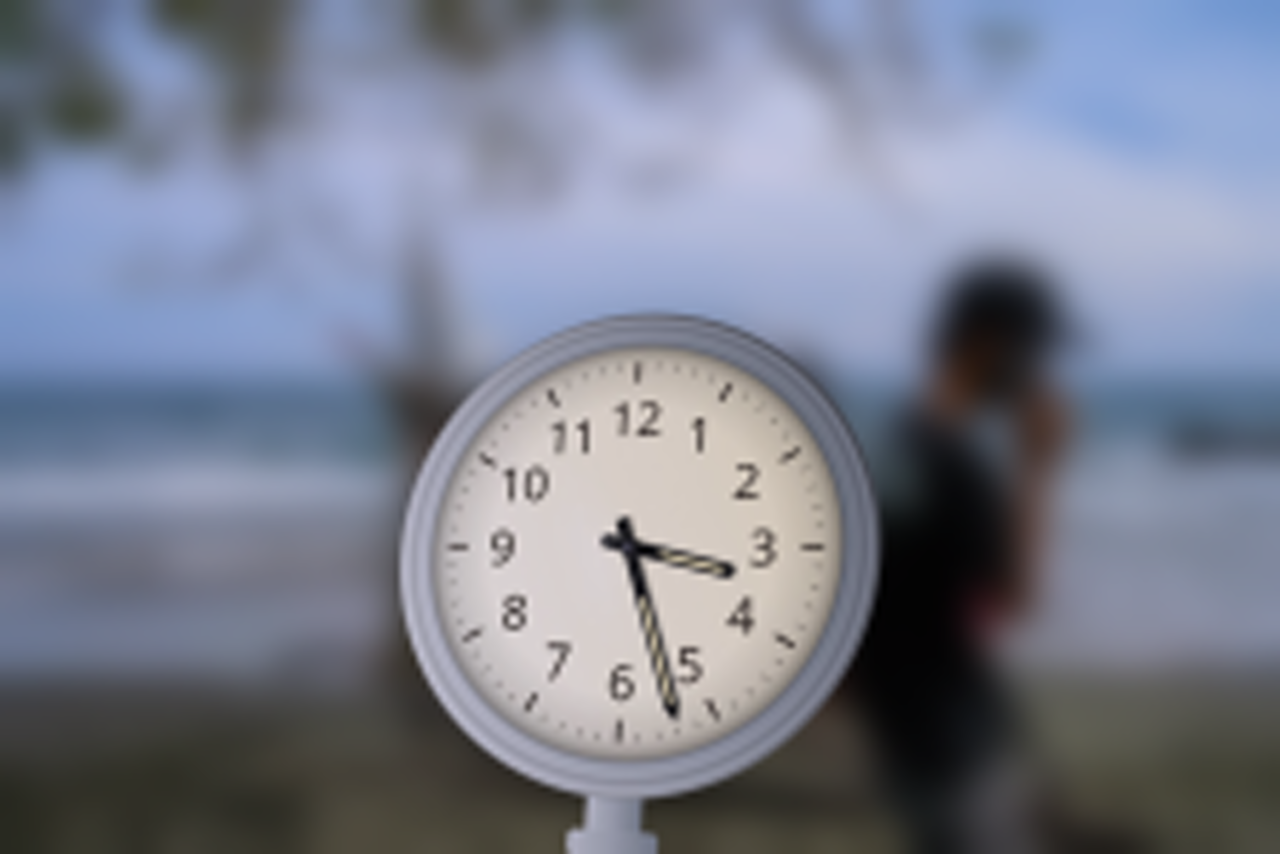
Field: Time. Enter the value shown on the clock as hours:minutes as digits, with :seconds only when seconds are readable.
3:27
